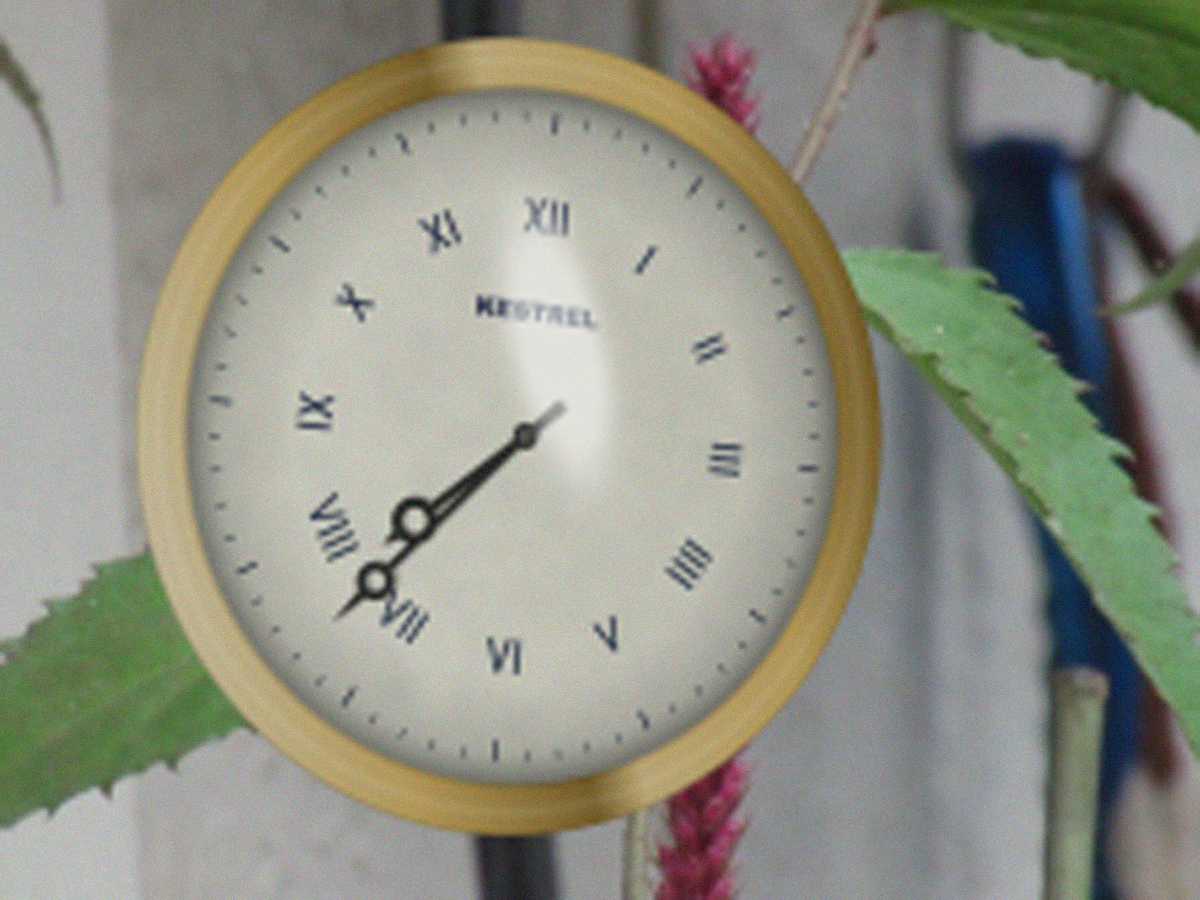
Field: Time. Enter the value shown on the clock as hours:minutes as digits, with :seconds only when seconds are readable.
7:37
